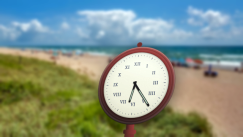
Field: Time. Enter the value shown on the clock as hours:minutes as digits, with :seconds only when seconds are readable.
6:24
